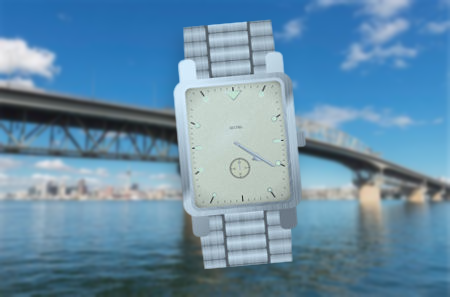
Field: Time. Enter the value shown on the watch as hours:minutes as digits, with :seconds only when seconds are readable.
4:21
